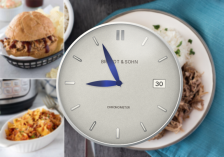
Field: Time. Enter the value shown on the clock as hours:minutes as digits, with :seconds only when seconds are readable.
8:56
